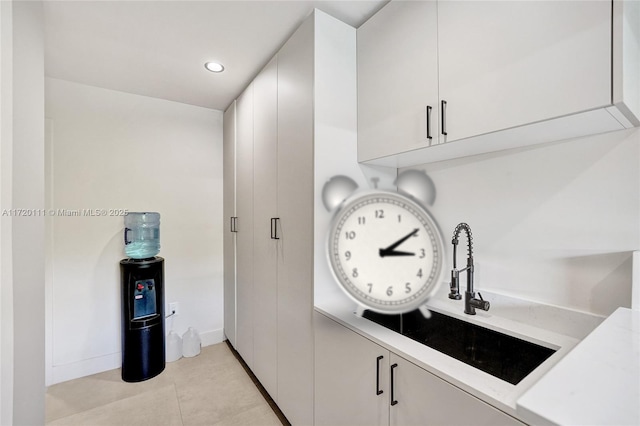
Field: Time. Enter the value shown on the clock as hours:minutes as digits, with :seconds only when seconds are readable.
3:10
